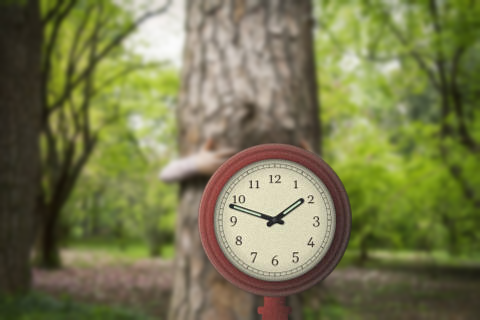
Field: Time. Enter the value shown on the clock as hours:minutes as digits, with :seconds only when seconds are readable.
1:48
